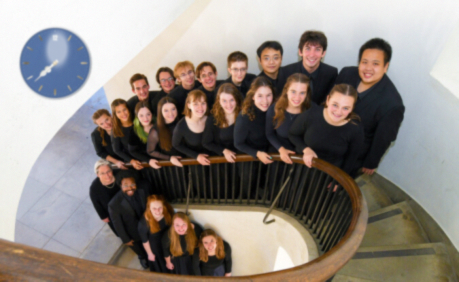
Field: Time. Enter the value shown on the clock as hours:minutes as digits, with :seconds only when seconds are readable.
7:38
